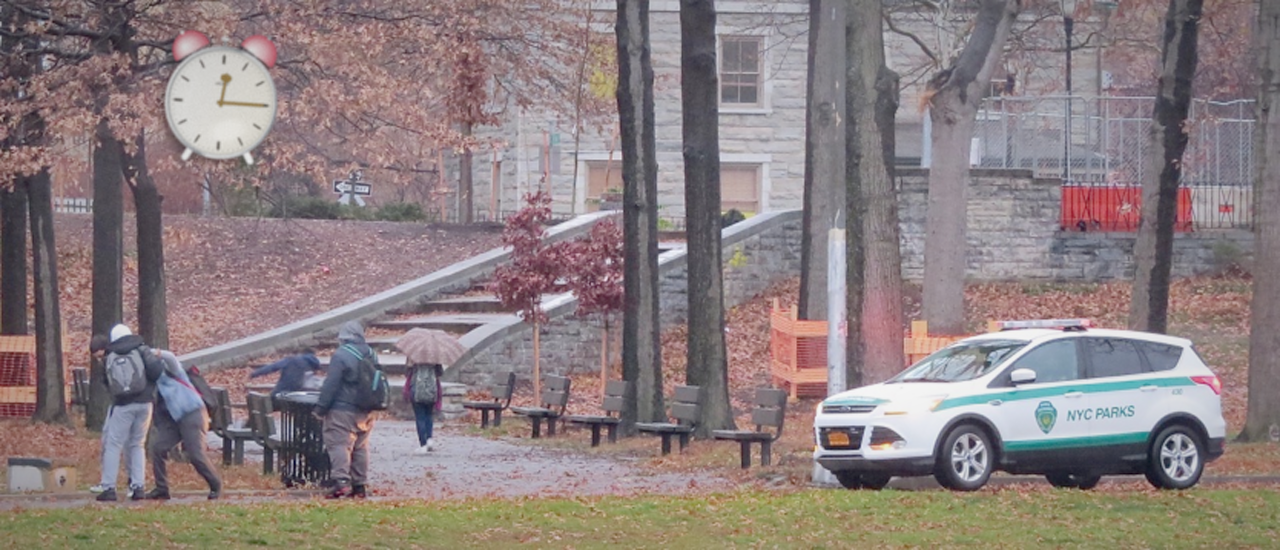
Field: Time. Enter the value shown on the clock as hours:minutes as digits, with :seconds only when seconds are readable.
12:15
